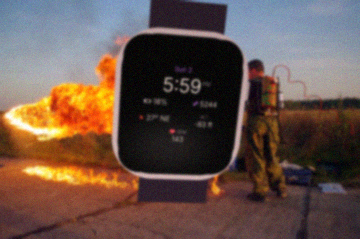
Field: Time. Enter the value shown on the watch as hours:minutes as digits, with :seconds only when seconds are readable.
5:59
